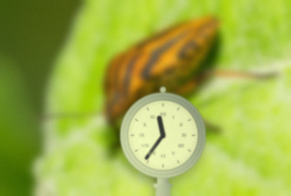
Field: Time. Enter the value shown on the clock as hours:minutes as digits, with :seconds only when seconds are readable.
11:36
